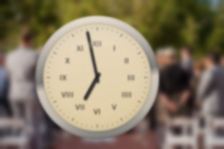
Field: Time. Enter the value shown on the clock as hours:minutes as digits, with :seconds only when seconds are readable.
6:58
